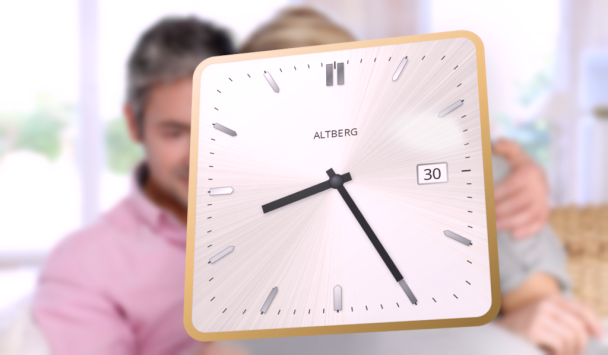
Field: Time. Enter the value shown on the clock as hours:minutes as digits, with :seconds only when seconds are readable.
8:25
